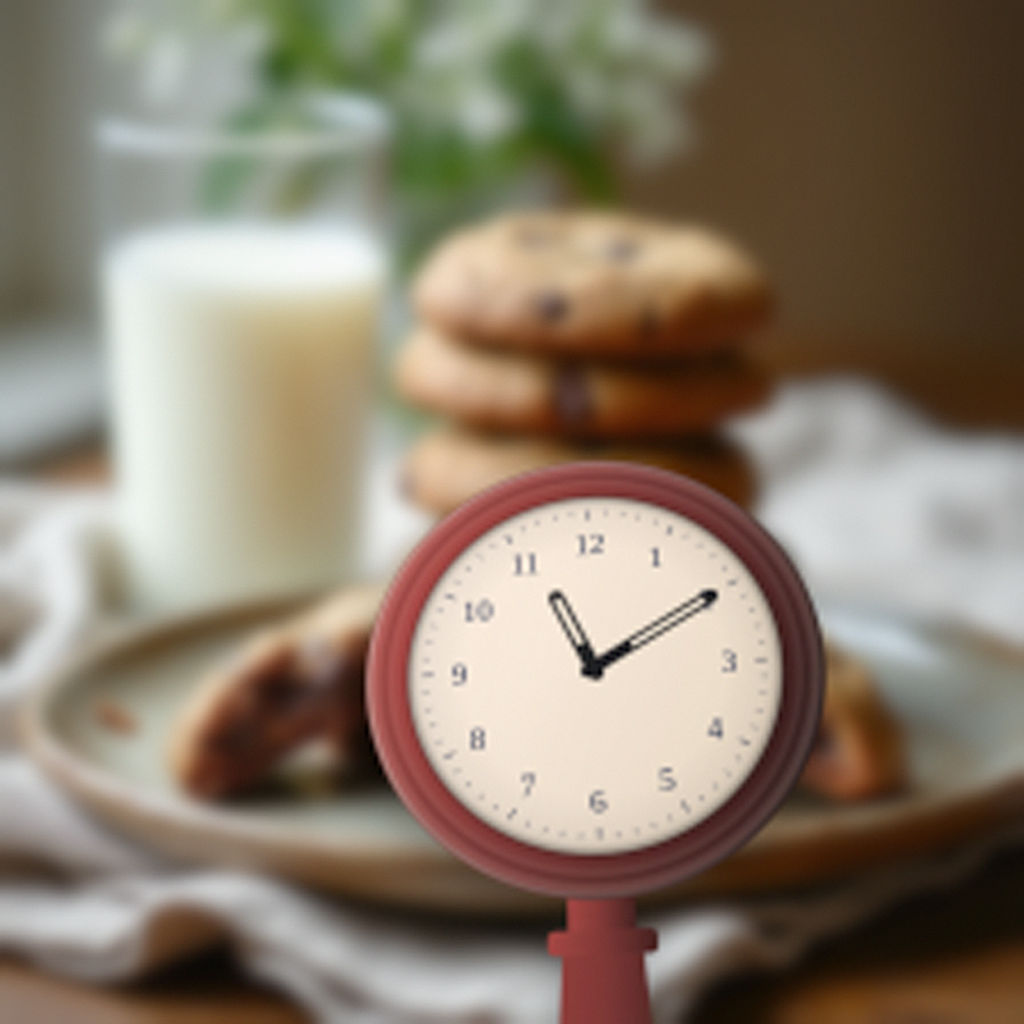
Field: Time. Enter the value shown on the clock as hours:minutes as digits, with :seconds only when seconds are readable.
11:10
